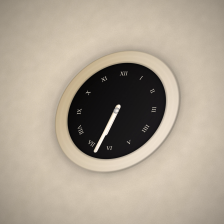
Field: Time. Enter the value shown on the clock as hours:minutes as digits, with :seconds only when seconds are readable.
6:33
